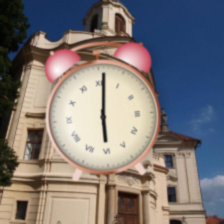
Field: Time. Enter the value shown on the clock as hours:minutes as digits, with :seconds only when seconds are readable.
6:01
